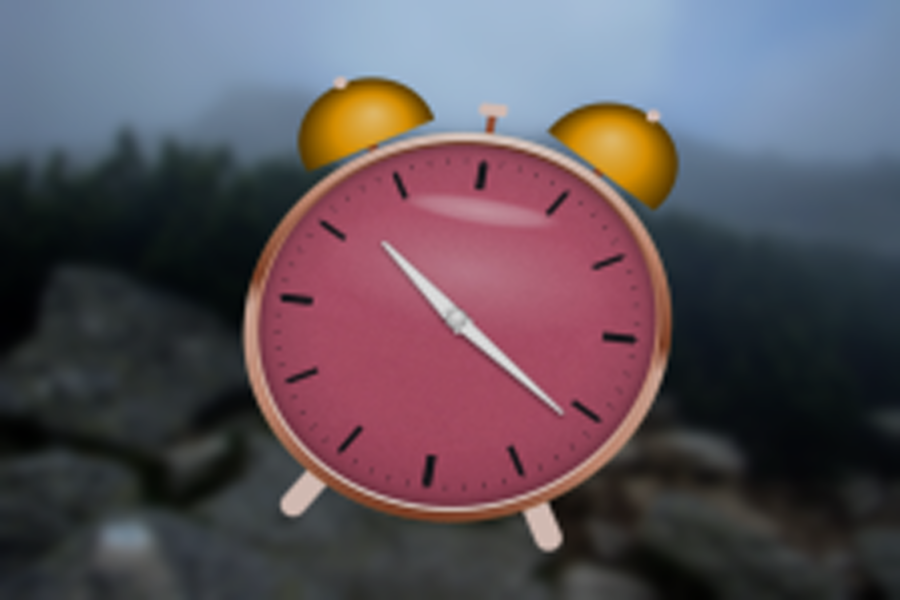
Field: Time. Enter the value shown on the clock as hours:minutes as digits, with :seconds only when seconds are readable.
10:21
